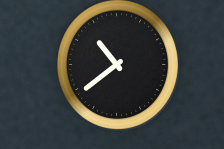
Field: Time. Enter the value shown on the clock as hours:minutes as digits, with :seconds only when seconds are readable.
10:39
